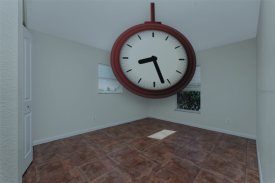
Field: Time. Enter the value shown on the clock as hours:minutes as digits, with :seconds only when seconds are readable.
8:27
